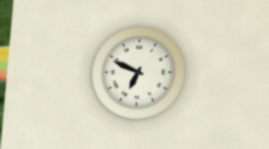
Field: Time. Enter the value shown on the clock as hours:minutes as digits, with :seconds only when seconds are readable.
6:49
